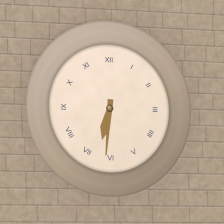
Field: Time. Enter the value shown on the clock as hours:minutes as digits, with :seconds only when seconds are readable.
6:31
